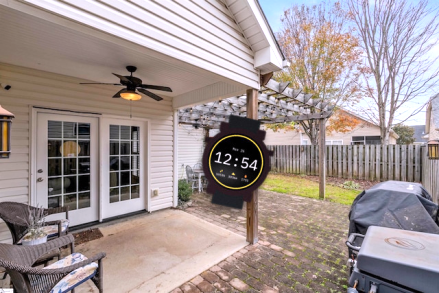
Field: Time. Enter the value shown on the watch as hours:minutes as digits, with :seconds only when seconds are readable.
12:54
